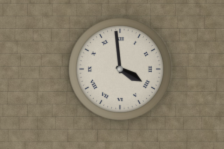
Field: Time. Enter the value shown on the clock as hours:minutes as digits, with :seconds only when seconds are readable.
3:59
